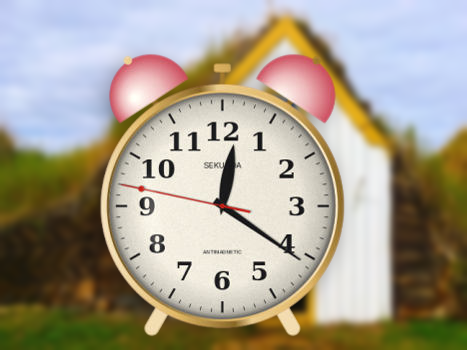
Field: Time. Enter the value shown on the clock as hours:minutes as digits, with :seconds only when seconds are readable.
12:20:47
